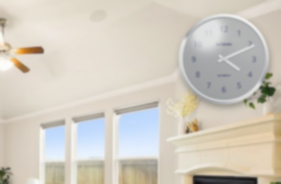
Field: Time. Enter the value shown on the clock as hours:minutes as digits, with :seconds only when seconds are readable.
4:11
